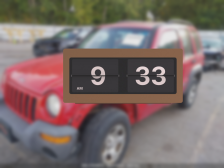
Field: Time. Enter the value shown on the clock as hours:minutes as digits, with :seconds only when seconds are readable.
9:33
